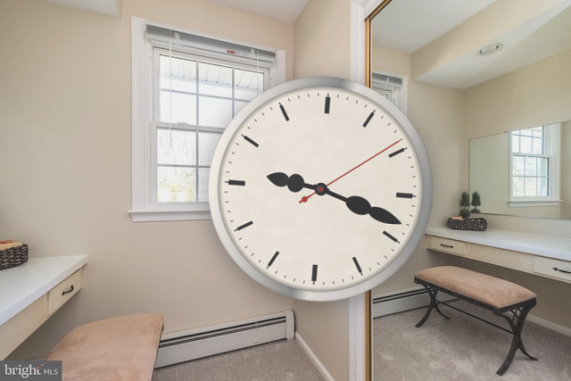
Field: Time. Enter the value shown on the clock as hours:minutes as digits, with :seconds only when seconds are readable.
9:18:09
